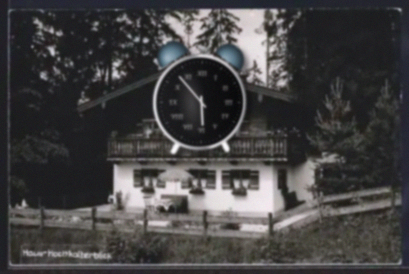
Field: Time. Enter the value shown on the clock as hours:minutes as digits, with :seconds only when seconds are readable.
5:53
